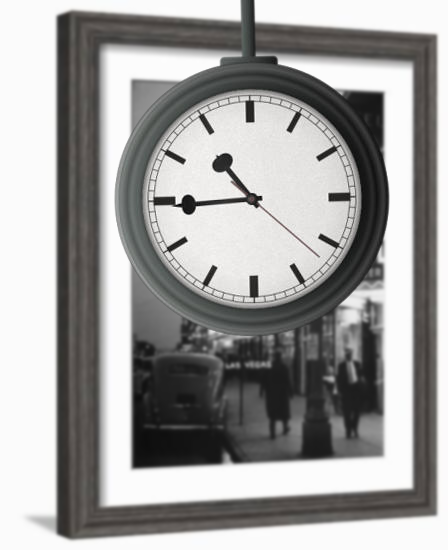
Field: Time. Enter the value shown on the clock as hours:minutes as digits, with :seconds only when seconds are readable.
10:44:22
